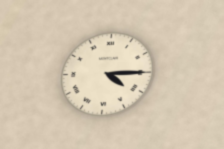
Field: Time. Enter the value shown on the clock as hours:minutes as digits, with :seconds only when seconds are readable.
4:15
